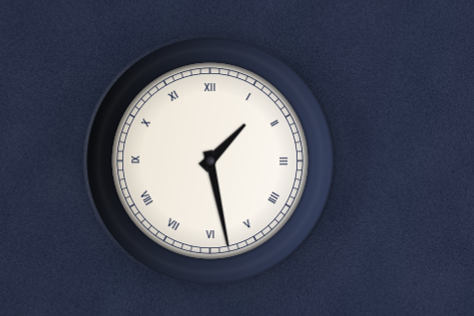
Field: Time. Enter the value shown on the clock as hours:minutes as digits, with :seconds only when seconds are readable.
1:28
